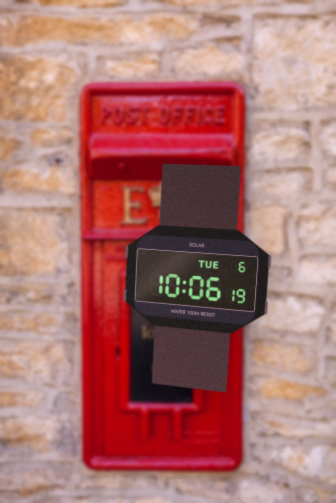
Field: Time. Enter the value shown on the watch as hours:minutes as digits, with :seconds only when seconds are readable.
10:06:19
